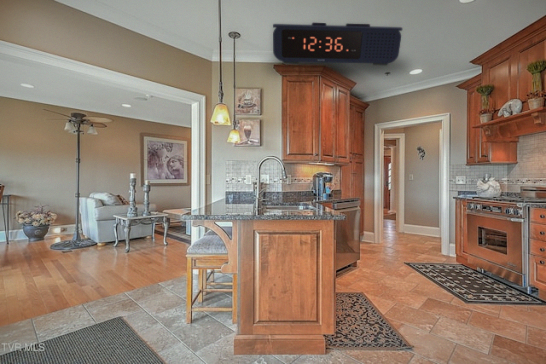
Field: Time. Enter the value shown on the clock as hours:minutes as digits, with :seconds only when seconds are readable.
12:36
